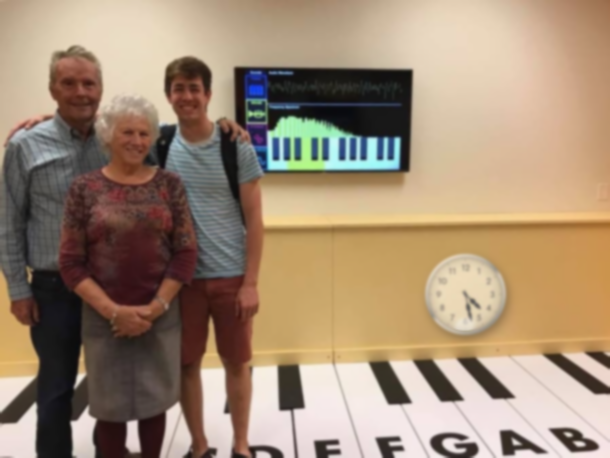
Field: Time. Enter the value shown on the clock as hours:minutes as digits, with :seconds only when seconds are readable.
4:28
